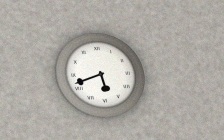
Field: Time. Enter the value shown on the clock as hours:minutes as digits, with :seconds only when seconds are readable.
5:42
